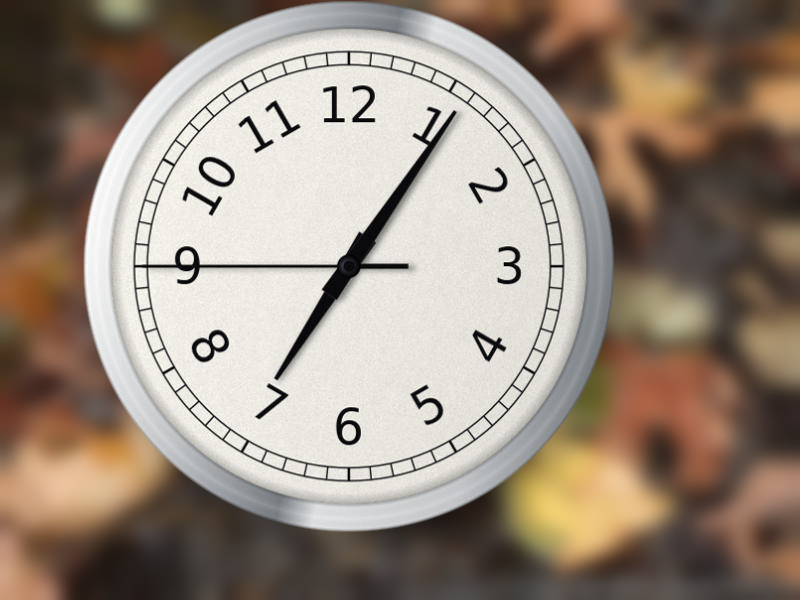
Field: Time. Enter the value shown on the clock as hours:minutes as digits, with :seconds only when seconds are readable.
7:05:45
